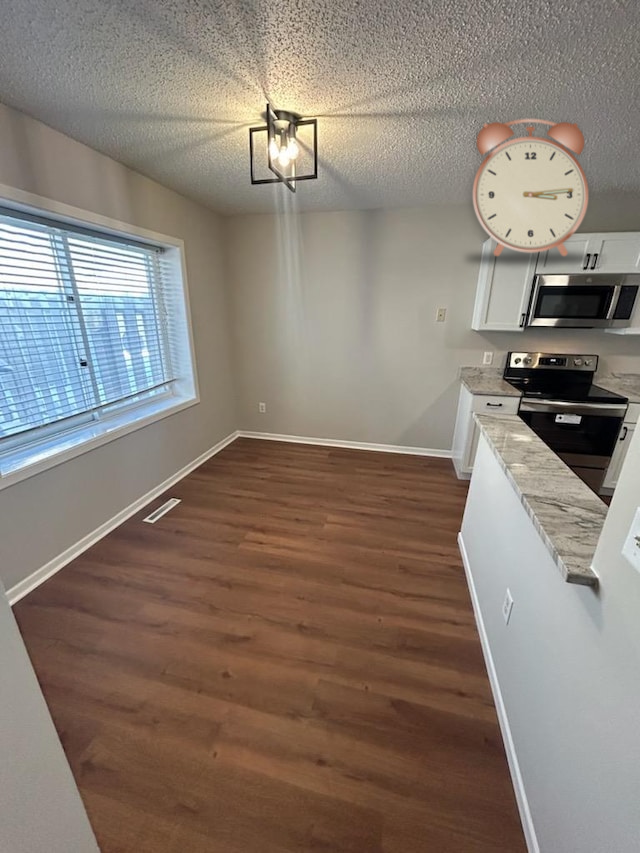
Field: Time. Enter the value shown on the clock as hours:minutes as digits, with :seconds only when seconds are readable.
3:14
